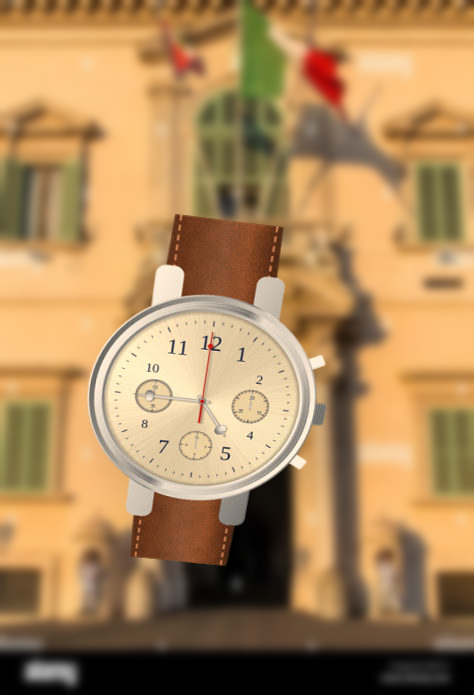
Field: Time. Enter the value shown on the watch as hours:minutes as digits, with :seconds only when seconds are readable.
4:45
